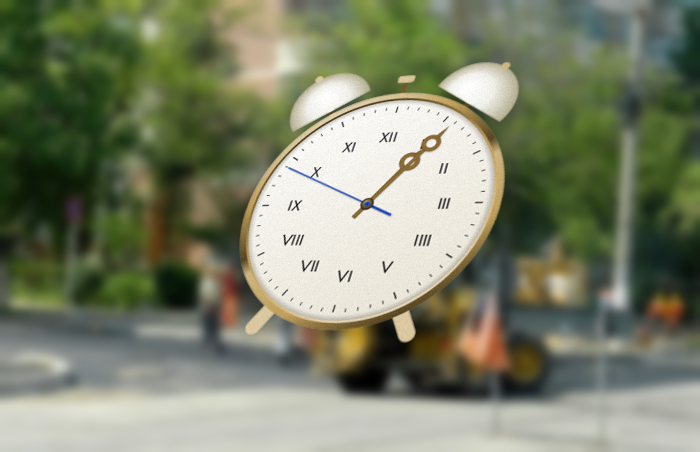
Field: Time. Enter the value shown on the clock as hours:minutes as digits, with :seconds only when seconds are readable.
1:05:49
